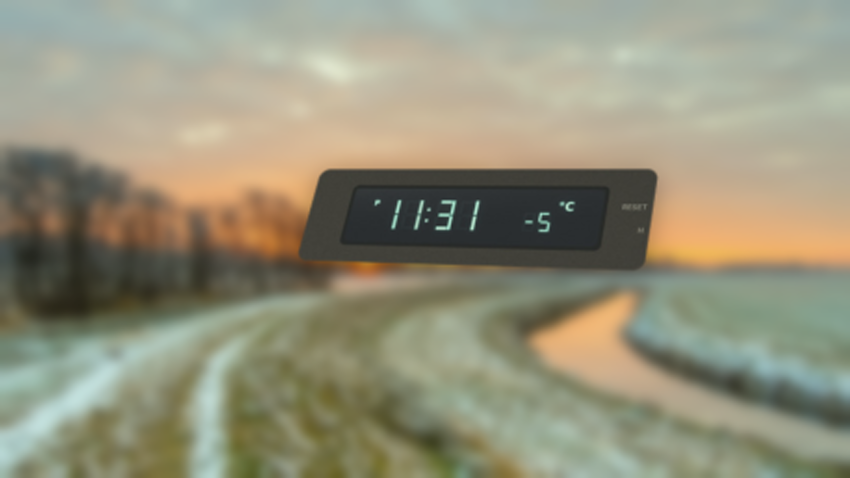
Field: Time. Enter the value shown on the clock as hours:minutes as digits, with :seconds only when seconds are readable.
11:31
